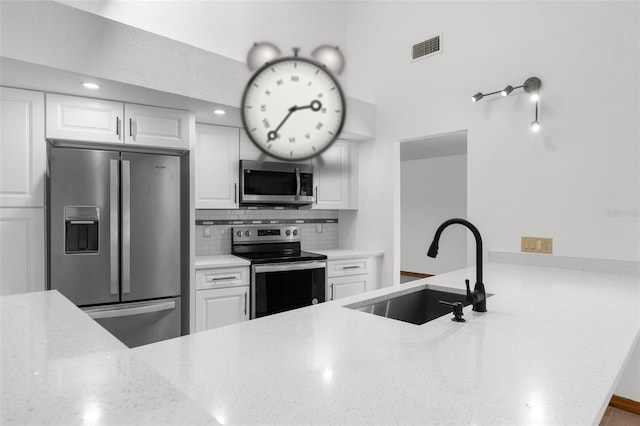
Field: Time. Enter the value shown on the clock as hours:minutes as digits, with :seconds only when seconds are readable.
2:36
